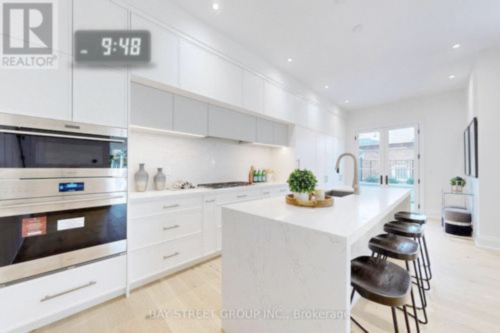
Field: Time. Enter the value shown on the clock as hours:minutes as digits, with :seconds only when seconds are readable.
9:48
